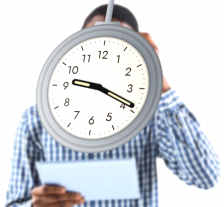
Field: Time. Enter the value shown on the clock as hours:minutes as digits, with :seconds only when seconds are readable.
9:19
